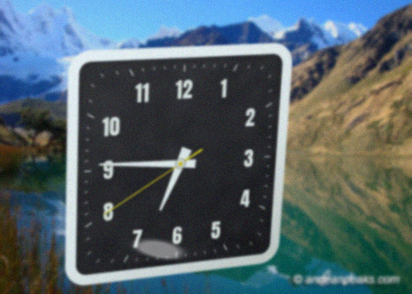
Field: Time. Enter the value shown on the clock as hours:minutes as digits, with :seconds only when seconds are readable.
6:45:40
